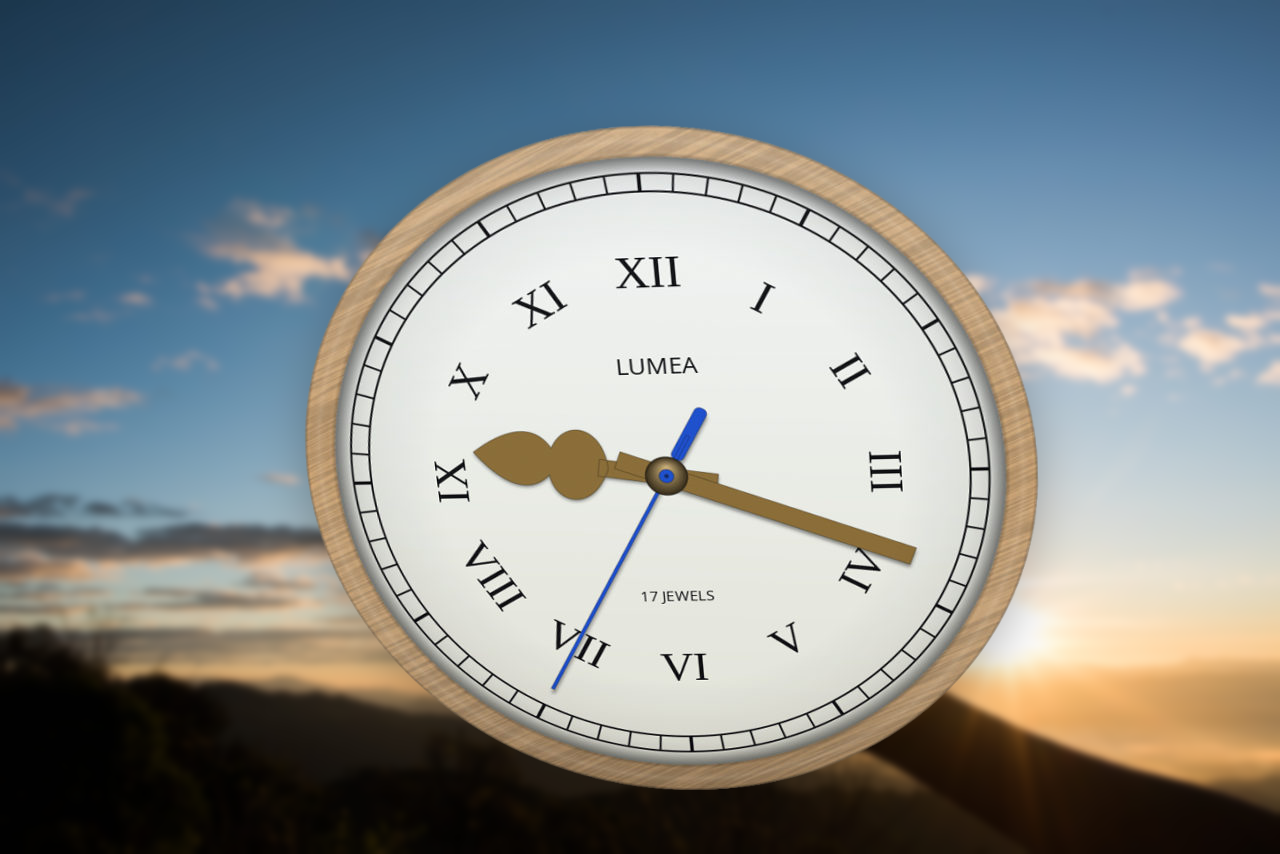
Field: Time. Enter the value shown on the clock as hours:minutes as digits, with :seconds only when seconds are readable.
9:18:35
